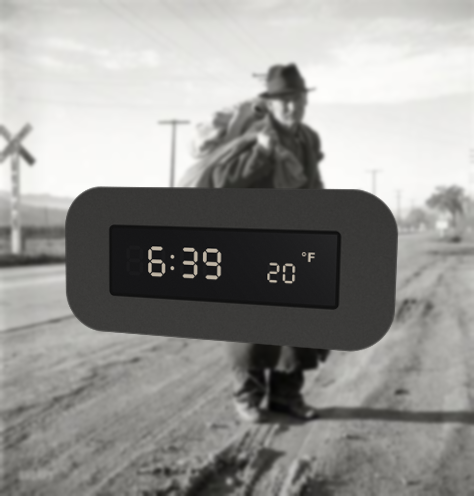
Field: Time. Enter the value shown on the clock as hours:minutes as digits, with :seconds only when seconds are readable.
6:39
